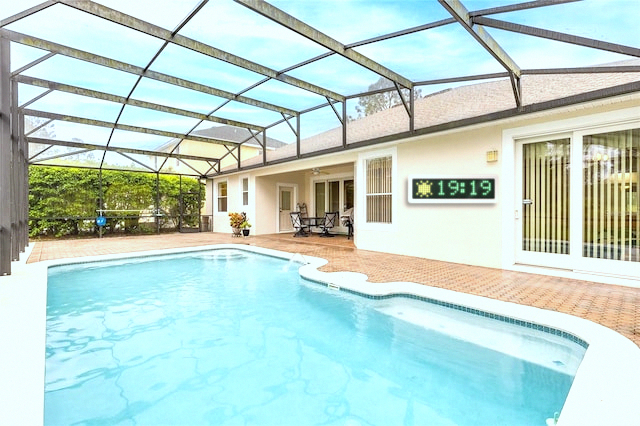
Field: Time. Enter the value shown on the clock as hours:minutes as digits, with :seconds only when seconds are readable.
19:19
